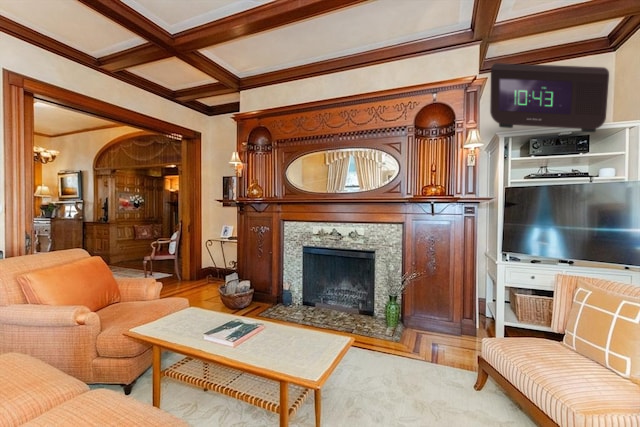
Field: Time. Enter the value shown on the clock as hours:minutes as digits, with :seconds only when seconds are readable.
10:43
